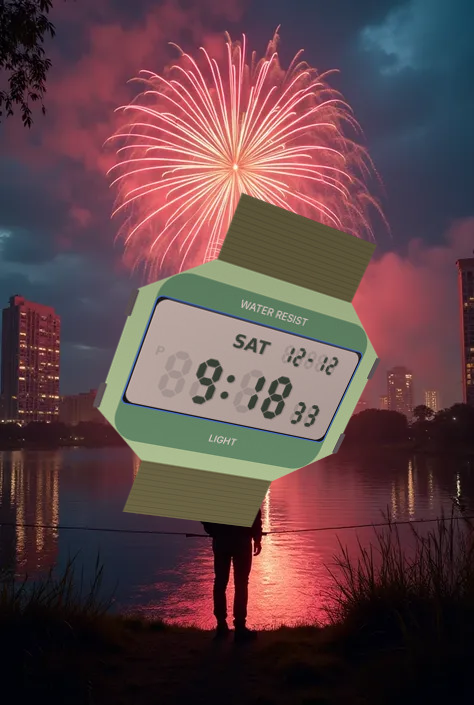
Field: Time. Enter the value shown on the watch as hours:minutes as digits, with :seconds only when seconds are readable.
9:18:33
